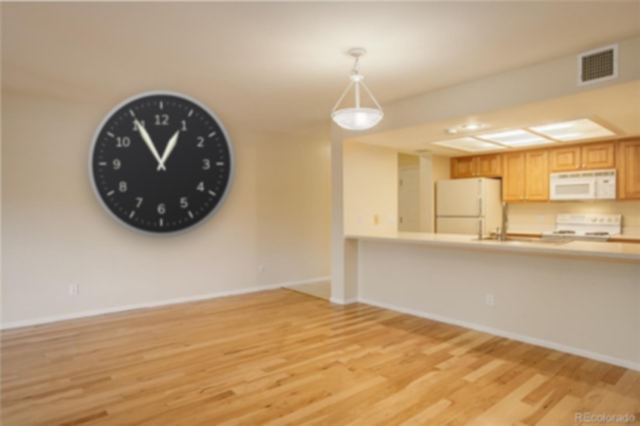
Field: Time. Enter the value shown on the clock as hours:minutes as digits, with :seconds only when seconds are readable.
12:55
